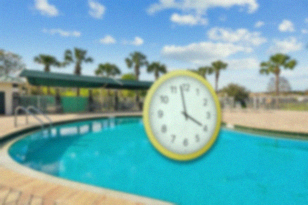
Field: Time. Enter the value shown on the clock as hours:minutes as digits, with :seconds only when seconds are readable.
3:58
